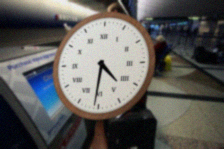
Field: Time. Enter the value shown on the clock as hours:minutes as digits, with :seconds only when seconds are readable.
4:31
